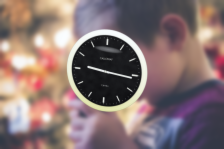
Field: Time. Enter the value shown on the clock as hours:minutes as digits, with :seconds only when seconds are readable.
9:16
